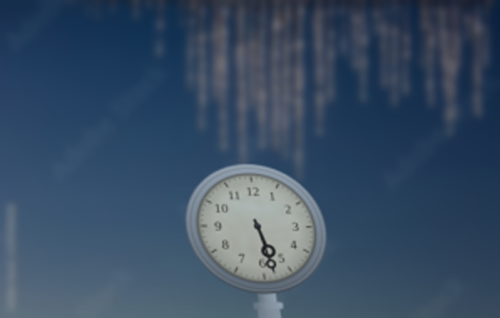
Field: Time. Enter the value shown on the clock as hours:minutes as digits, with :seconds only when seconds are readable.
5:28
